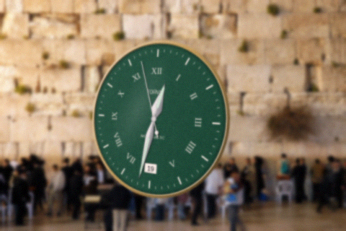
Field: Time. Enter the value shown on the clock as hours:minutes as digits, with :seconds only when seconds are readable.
12:31:57
